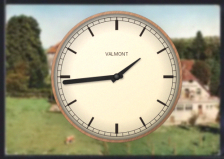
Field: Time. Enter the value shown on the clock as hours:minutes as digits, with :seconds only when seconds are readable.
1:44
